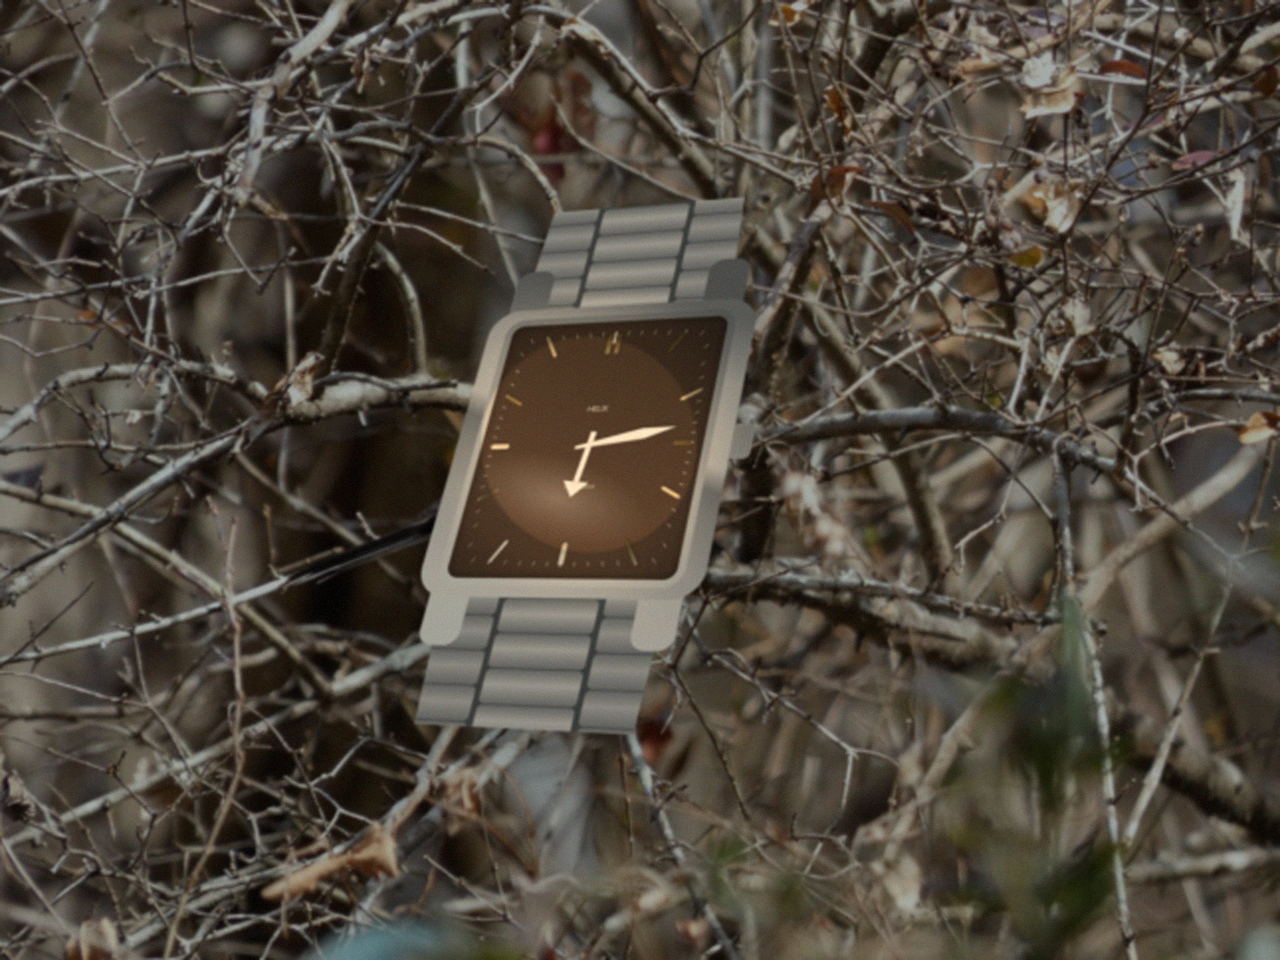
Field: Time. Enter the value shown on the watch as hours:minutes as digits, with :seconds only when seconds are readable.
6:13
